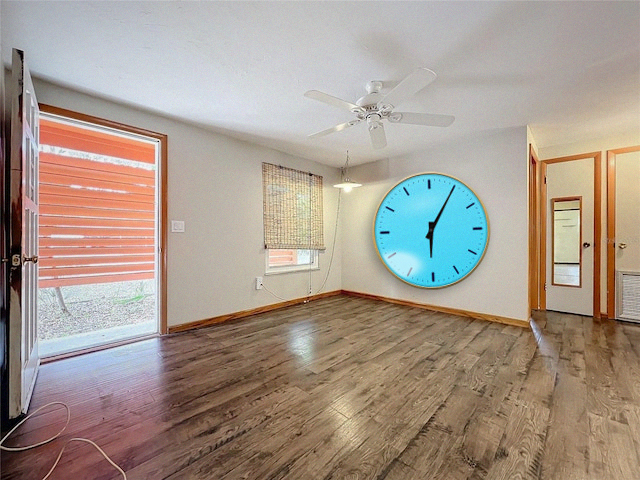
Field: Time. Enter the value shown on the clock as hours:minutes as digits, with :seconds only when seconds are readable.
6:05
